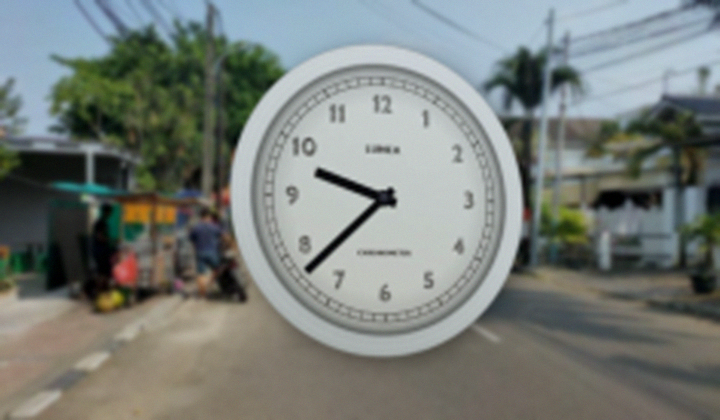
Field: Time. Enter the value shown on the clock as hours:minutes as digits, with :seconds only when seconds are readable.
9:38
